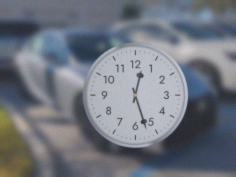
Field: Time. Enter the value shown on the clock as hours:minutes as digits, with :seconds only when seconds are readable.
12:27
